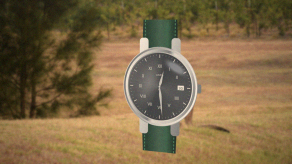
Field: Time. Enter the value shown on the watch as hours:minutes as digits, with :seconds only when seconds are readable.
12:29
